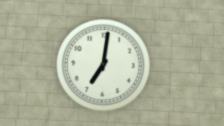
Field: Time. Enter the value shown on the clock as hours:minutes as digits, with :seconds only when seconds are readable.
7:01
